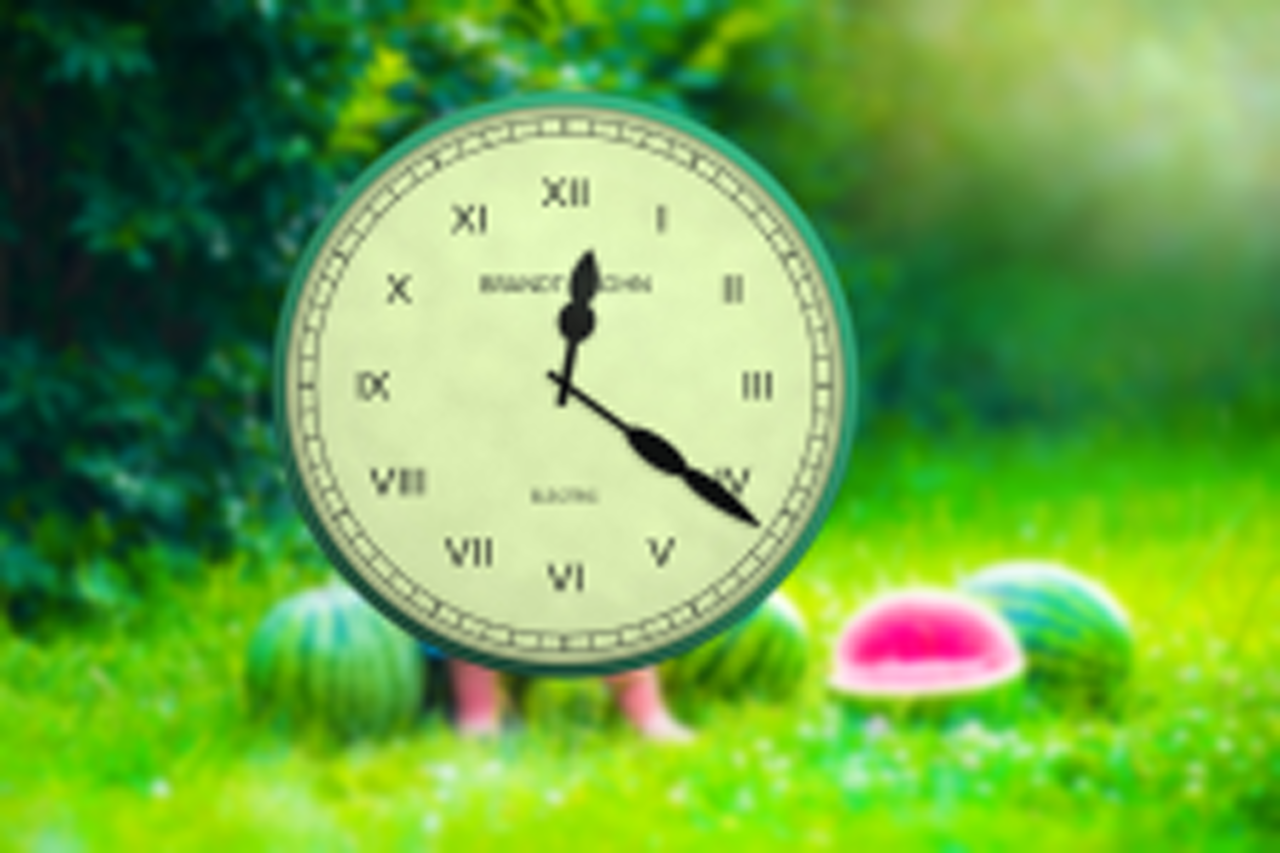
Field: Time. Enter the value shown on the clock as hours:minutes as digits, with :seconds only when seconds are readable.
12:21
